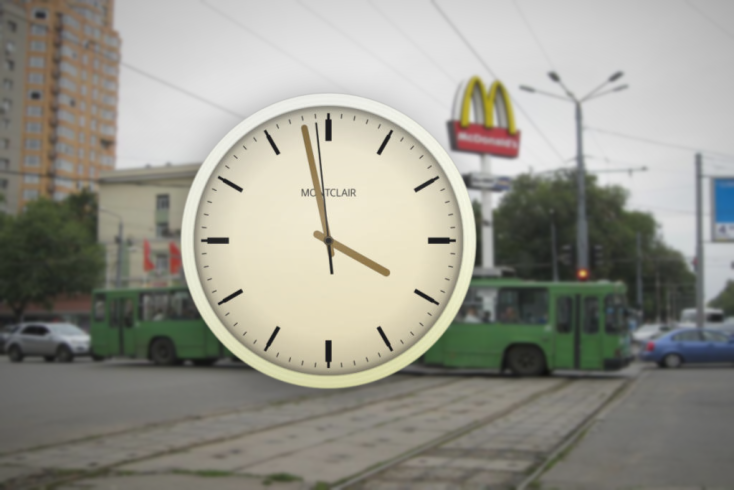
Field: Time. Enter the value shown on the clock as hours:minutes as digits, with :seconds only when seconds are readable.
3:57:59
